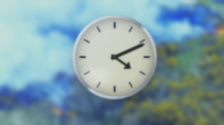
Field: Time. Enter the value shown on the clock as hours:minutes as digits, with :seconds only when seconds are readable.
4:11
